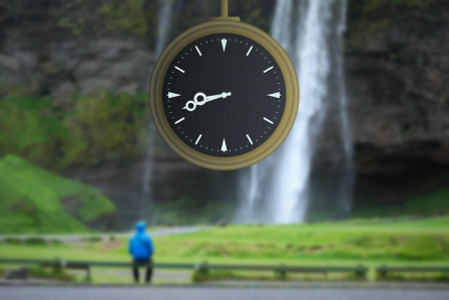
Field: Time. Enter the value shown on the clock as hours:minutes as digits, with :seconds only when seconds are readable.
8:42
